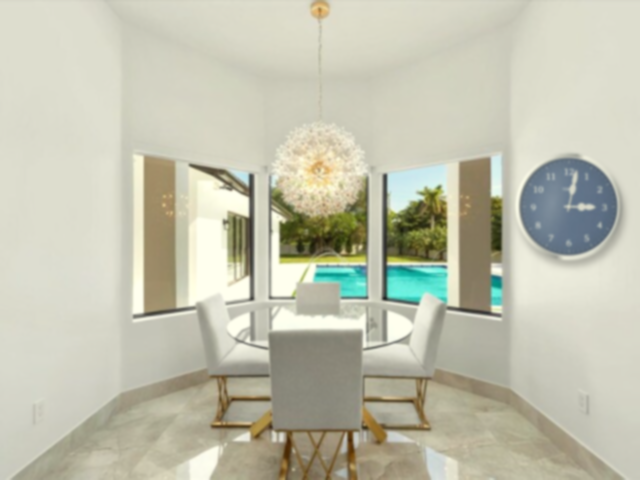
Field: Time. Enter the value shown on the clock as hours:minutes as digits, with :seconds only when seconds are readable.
3:02
